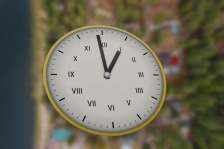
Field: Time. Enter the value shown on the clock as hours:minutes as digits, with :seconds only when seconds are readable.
12:59
